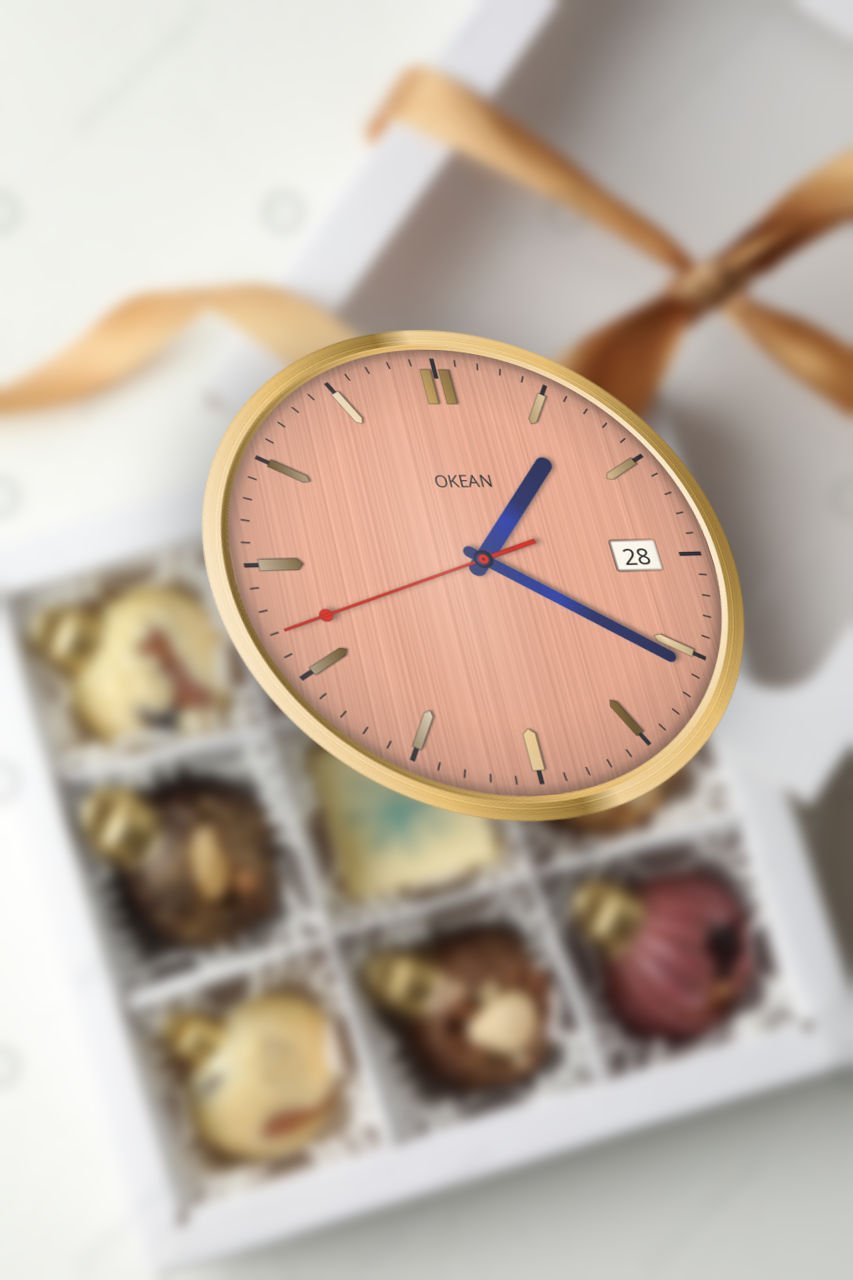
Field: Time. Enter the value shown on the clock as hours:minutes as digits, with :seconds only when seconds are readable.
1:20:42
